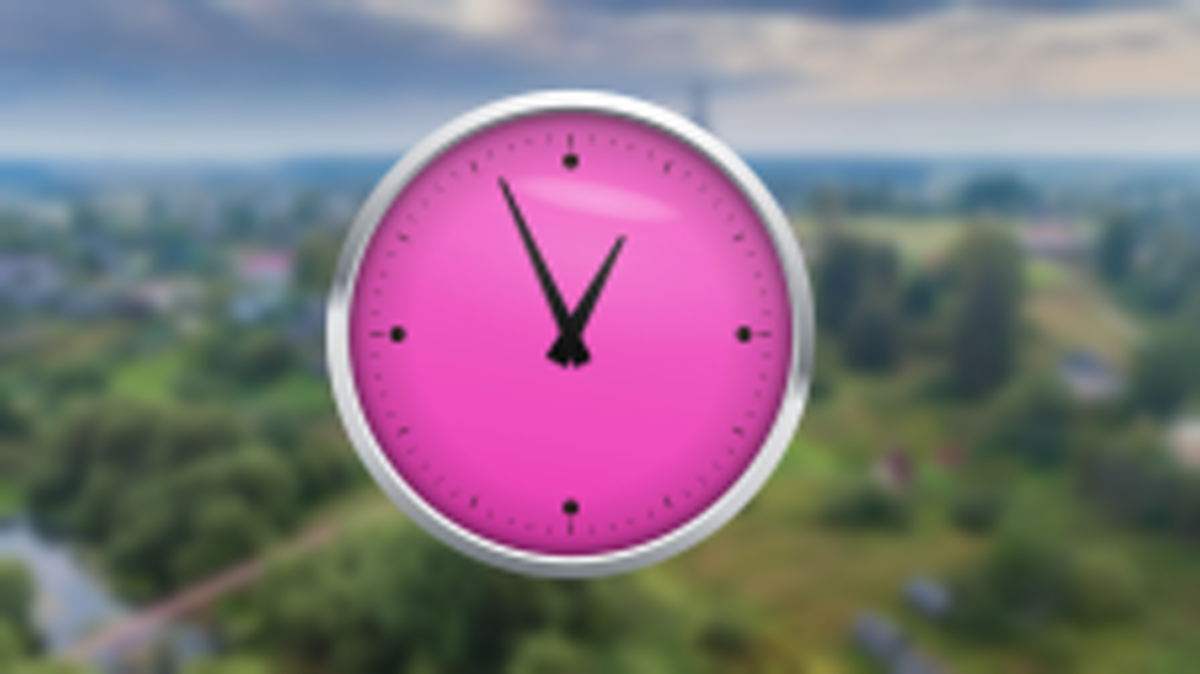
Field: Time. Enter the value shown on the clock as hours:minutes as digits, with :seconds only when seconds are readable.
12:56
